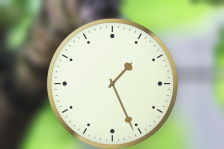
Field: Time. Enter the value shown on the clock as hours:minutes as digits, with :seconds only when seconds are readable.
1:26
